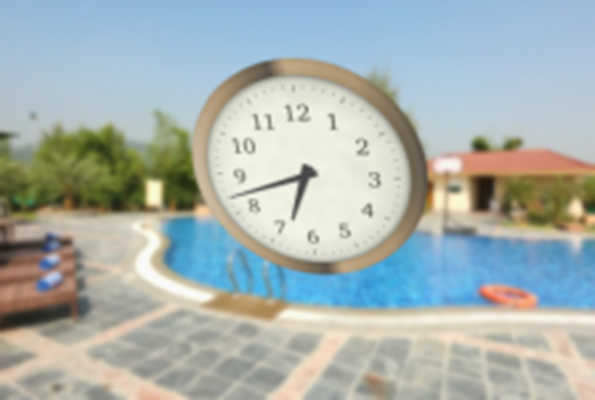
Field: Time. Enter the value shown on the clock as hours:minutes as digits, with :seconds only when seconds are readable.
6:42
